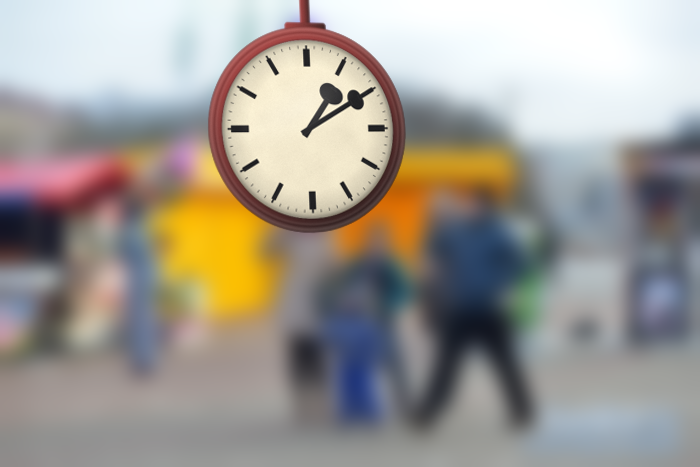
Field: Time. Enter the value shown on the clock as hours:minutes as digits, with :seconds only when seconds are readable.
1:10
